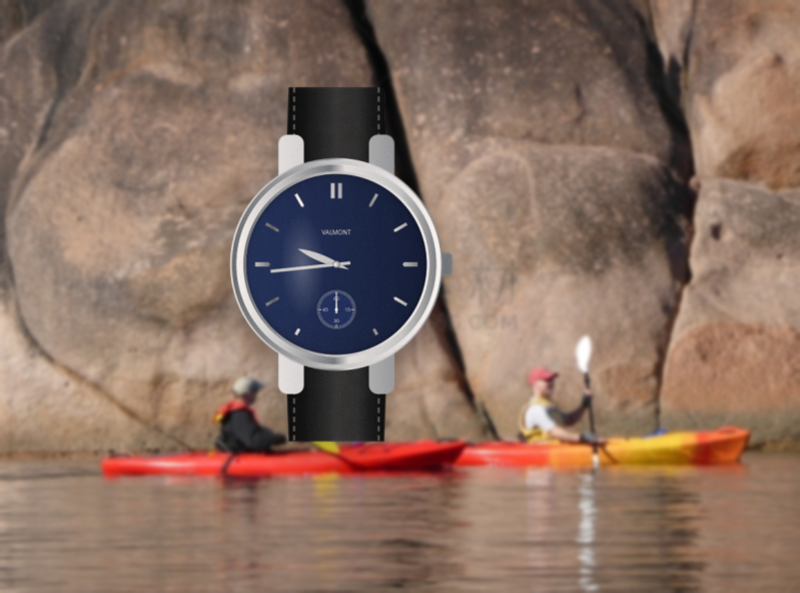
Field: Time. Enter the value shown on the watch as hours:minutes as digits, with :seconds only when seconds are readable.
9:44
